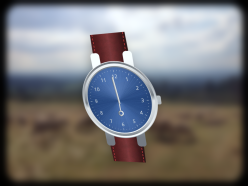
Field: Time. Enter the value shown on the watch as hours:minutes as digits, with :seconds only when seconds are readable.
5:59
